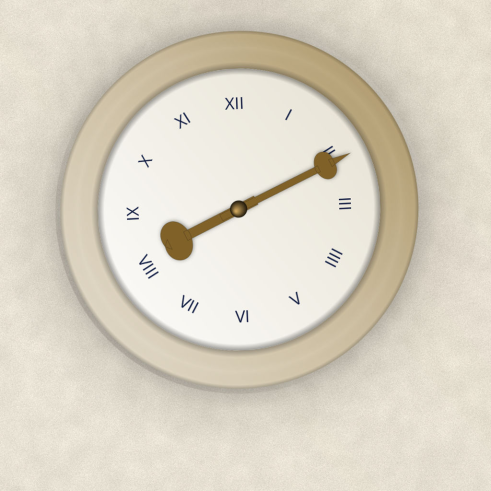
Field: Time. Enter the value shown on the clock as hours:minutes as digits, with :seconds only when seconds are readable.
8:11
